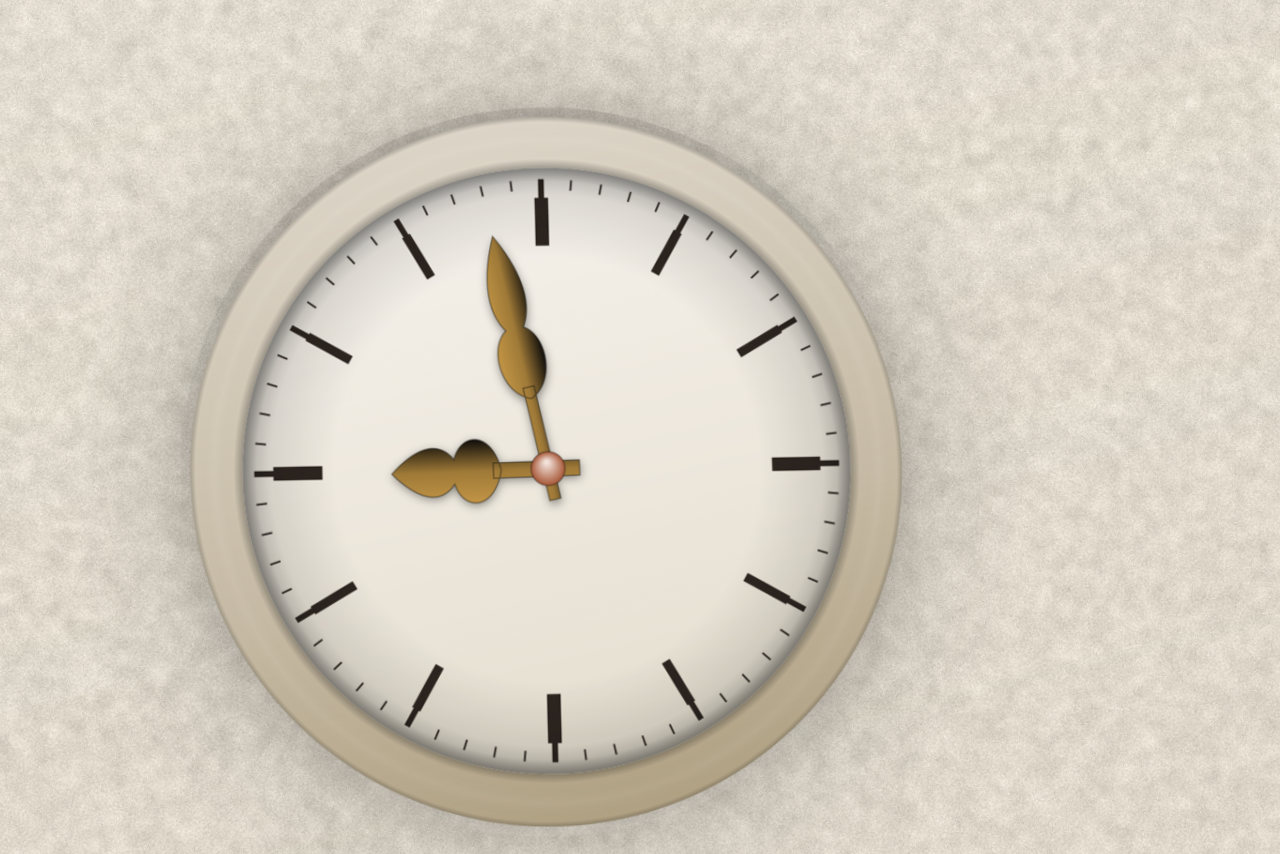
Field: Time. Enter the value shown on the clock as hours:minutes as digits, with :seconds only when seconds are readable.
8:58
